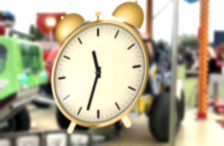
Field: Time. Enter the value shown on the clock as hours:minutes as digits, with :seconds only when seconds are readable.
11:33
